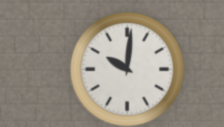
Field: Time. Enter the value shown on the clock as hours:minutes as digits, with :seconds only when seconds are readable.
10:01
